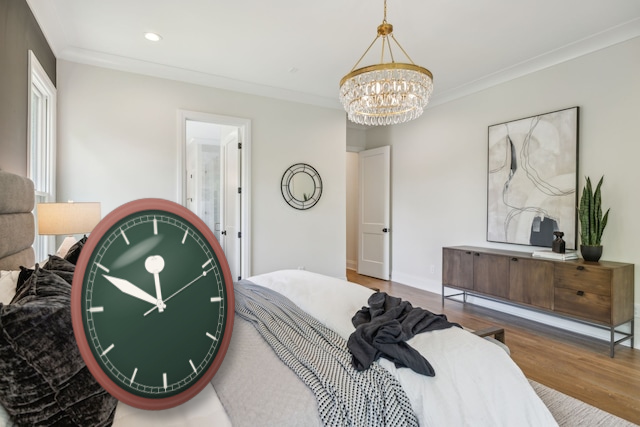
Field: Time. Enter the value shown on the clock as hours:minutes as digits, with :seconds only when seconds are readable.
11:49:11
